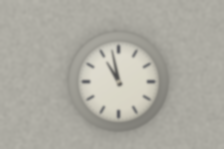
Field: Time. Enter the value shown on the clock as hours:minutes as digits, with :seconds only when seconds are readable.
10:58
